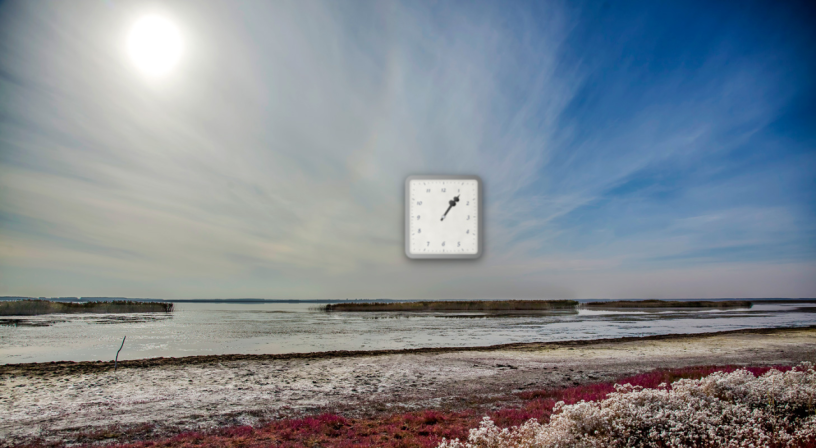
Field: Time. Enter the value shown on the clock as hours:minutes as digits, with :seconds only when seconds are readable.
1:06
